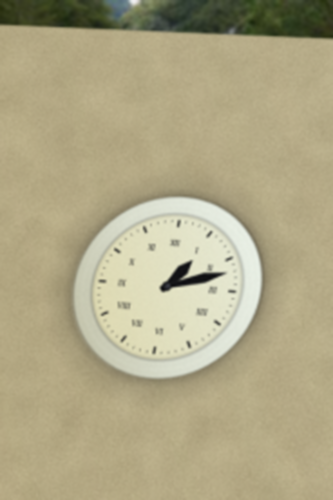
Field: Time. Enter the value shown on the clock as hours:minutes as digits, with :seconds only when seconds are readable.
1:12
